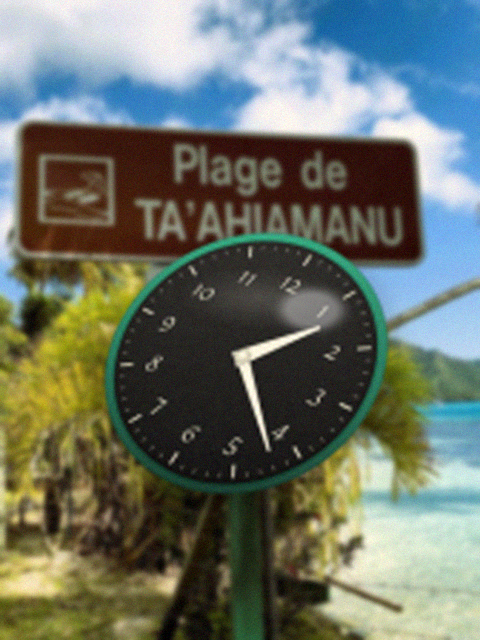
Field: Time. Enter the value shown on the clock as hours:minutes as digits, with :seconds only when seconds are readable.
1:22
